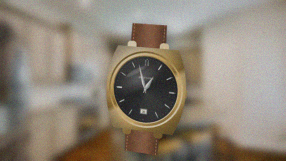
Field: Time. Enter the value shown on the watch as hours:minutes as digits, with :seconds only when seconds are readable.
12:57
